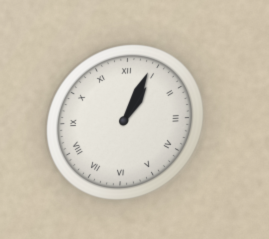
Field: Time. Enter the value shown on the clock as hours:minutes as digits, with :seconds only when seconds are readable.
1:04
